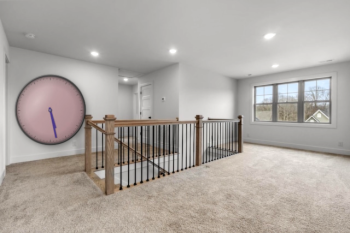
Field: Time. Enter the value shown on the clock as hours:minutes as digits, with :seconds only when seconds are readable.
5:28
